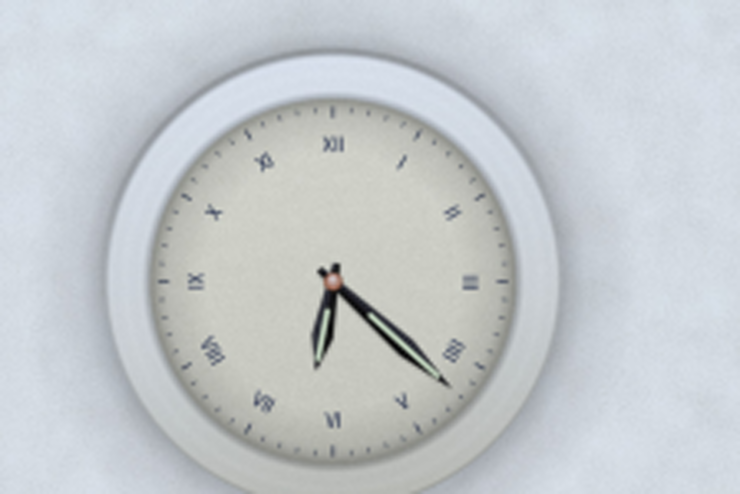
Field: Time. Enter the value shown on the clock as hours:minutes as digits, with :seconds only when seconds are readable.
6:22
